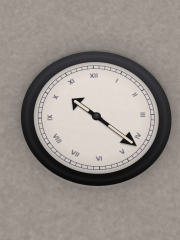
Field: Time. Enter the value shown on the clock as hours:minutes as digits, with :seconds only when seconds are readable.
10:22
